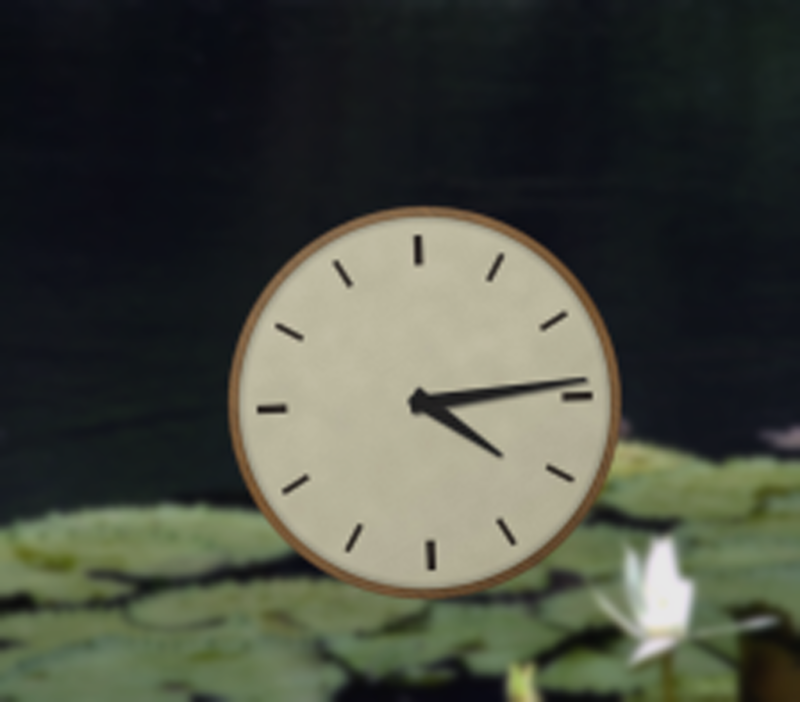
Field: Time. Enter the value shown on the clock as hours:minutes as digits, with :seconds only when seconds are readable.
4:14
